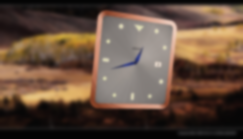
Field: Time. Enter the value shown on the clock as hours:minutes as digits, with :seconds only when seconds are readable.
12:42
